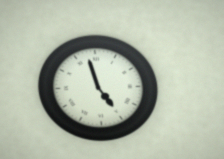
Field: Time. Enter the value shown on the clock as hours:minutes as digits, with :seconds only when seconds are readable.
4:58
